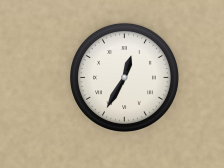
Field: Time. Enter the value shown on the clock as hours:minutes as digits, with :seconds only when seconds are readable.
12:35
